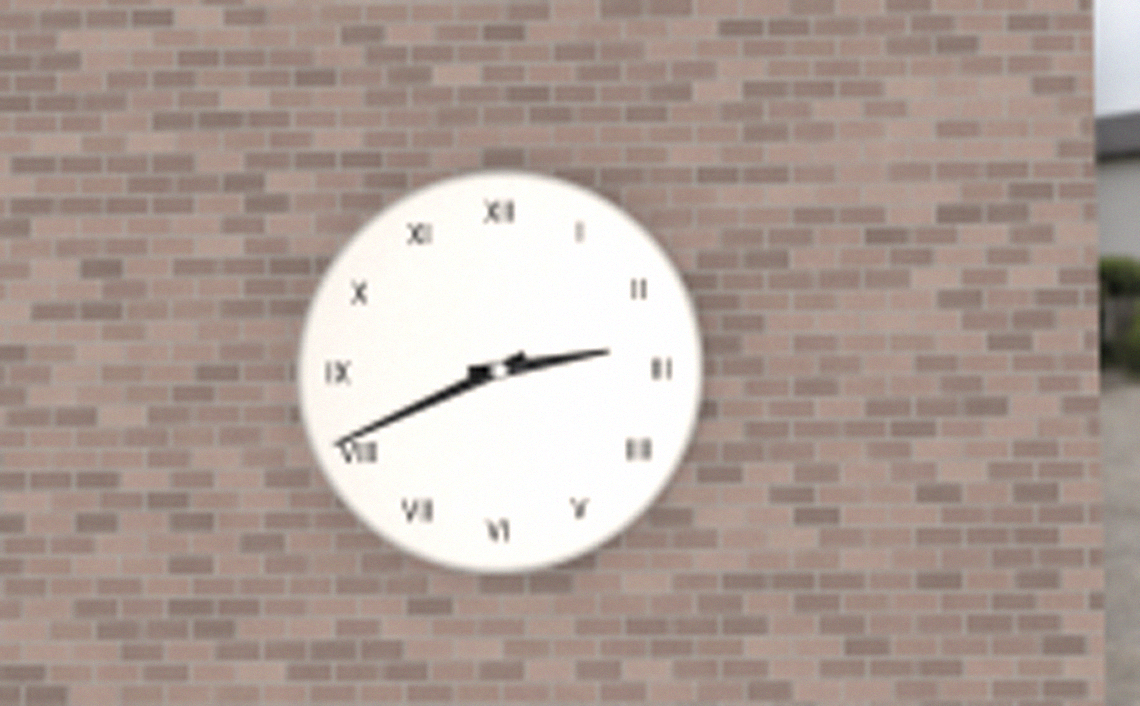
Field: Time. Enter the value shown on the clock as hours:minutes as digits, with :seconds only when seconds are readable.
2:41
